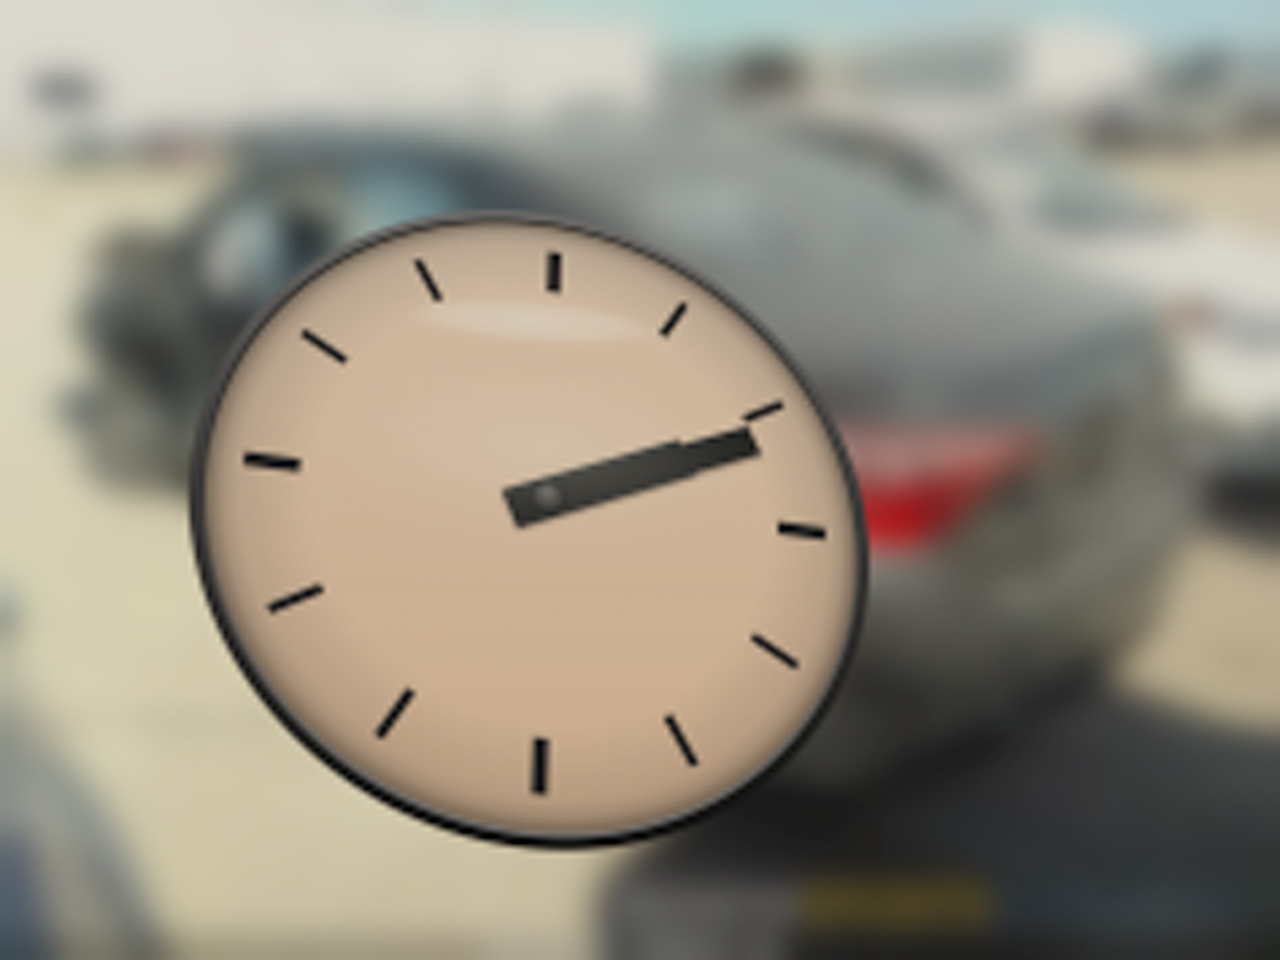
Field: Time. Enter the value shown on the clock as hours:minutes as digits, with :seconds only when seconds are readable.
2:11
